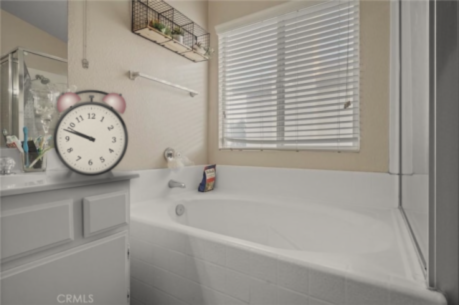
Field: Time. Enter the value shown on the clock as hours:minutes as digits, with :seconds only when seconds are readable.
9:48
